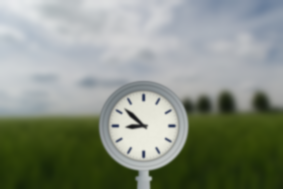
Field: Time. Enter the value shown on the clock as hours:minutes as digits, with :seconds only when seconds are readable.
8:52
